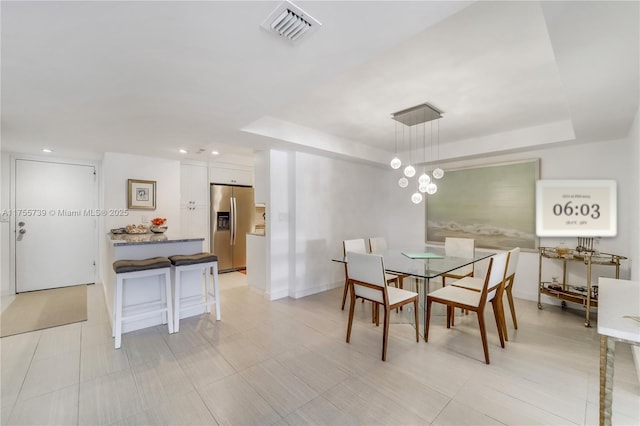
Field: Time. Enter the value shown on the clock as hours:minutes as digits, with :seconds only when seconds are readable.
6:03
